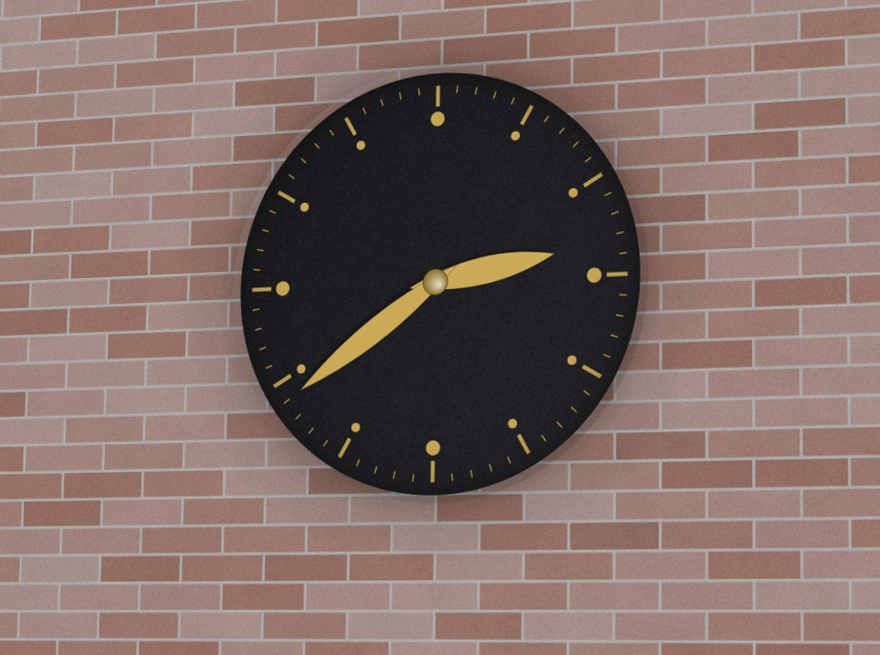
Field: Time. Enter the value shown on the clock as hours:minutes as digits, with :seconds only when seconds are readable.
2:39
